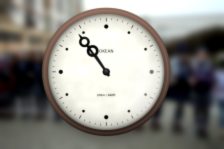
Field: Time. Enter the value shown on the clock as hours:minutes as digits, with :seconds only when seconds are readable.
10:54
